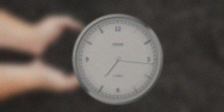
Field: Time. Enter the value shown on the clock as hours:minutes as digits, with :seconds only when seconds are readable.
7:16
